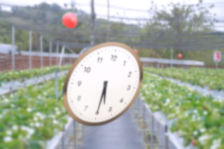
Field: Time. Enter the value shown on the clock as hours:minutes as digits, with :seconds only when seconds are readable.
5:30
